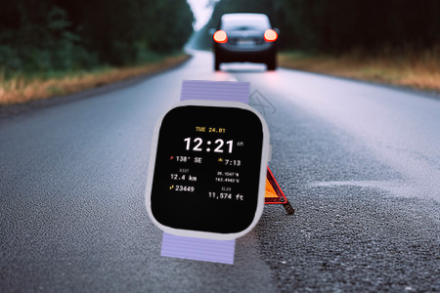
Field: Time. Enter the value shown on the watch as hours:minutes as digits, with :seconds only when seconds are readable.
12:21
